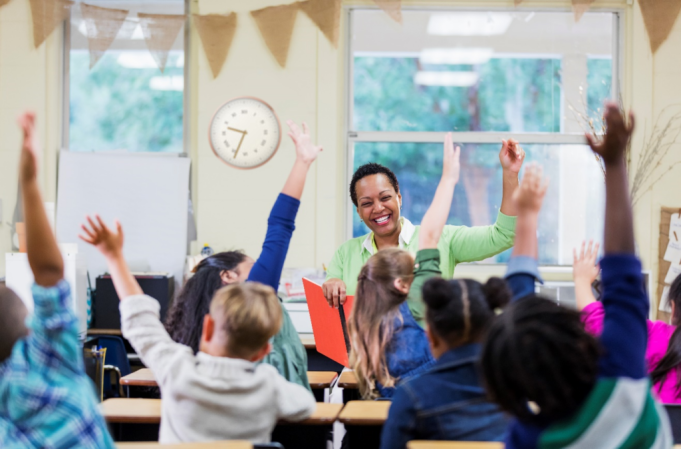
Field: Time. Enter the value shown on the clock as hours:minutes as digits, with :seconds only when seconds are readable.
9:34
